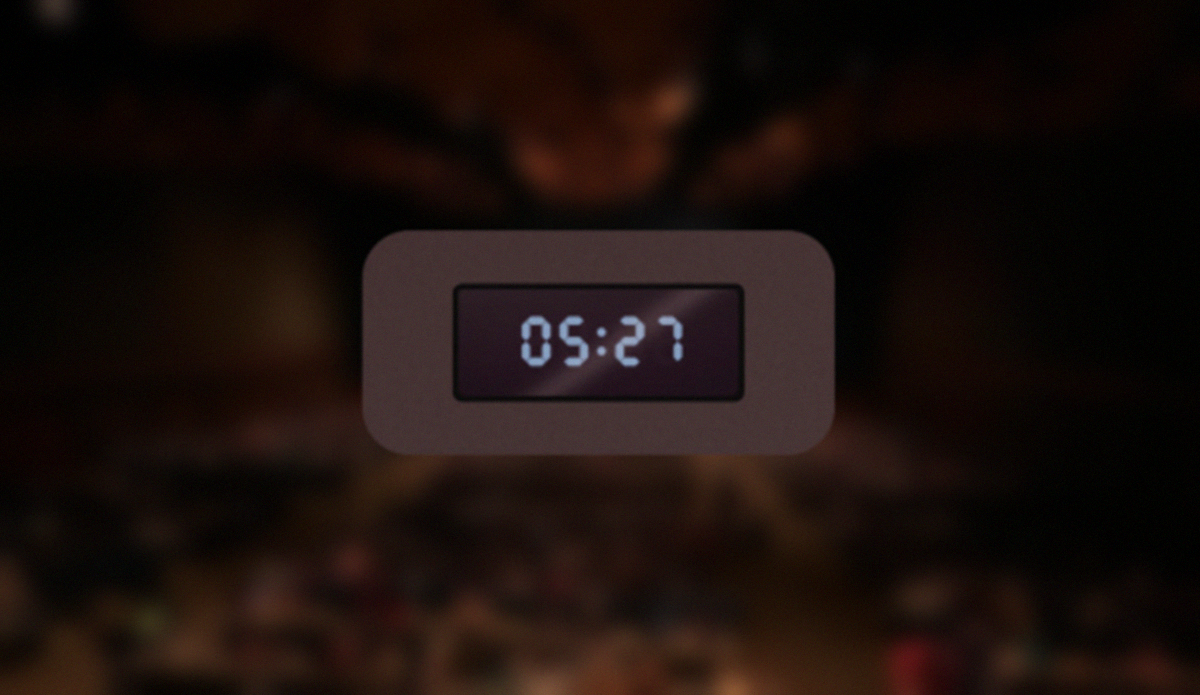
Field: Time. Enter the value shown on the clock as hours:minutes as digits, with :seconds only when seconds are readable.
5:27
